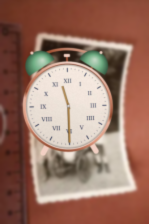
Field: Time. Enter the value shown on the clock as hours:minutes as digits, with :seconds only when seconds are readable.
11:30
